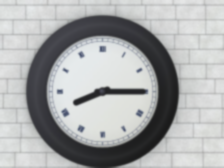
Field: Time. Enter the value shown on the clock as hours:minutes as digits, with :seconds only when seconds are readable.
8:15
